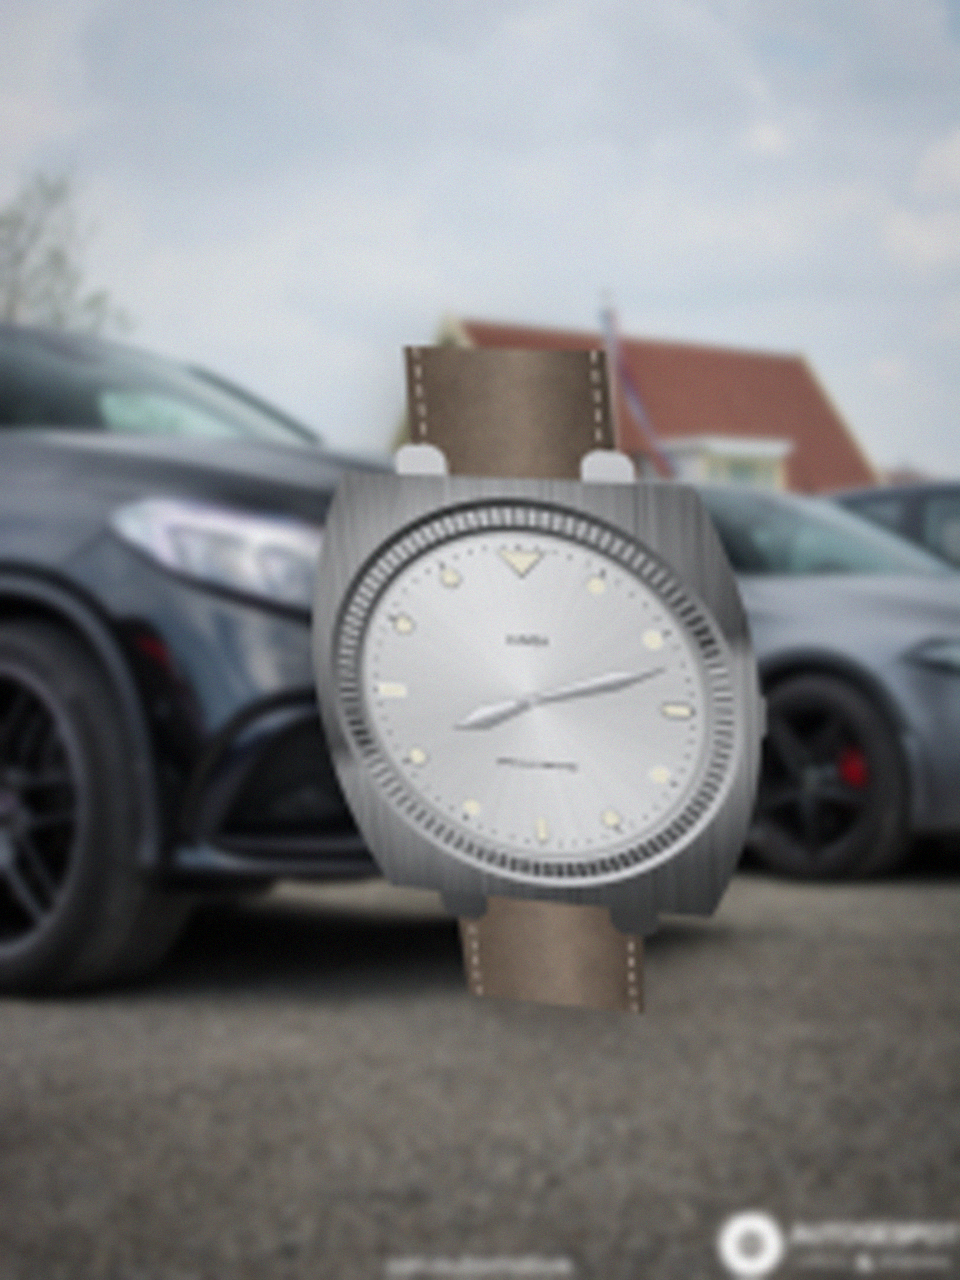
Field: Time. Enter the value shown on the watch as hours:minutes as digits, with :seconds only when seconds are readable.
8:12
